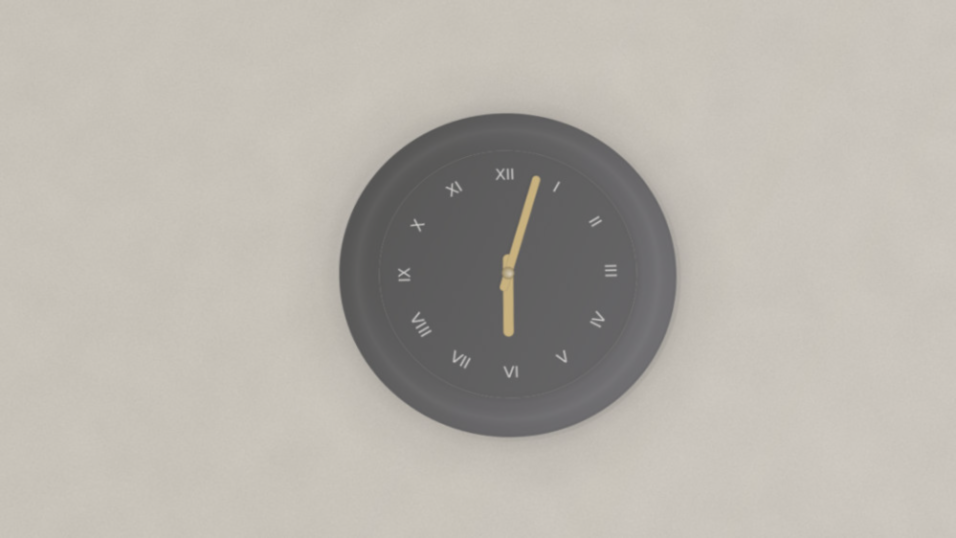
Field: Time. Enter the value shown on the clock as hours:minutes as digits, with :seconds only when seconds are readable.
6:03
